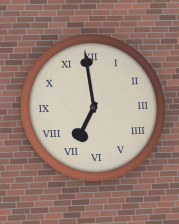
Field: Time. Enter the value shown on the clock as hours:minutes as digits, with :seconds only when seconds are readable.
6:59
